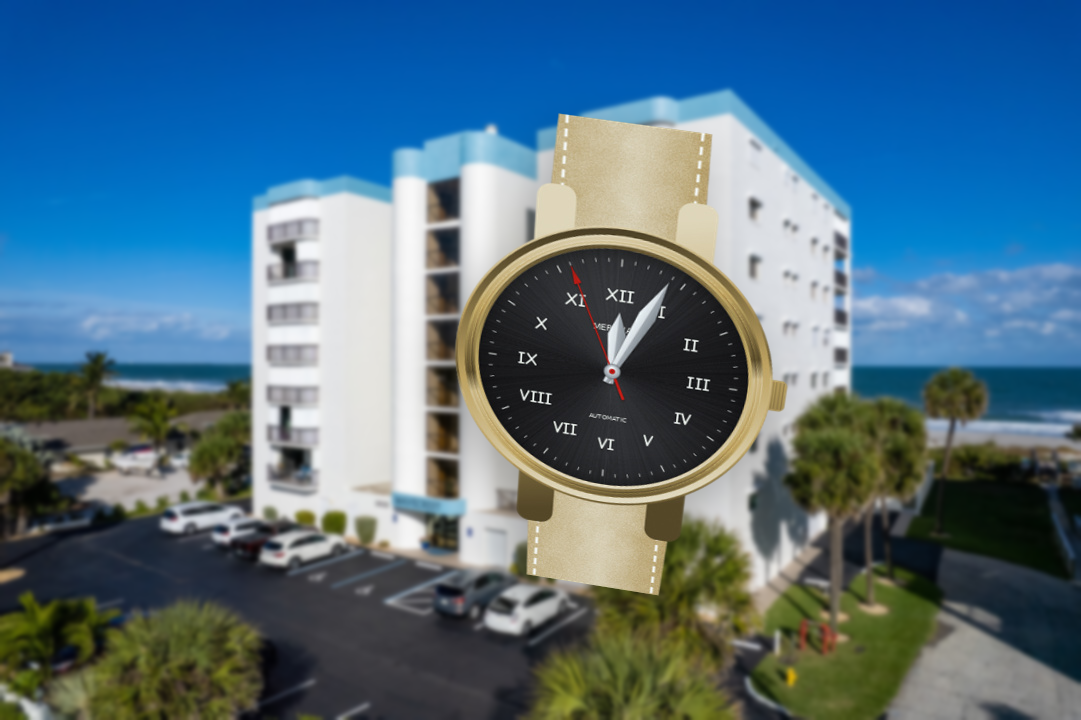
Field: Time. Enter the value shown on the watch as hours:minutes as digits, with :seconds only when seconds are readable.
12:03:56
